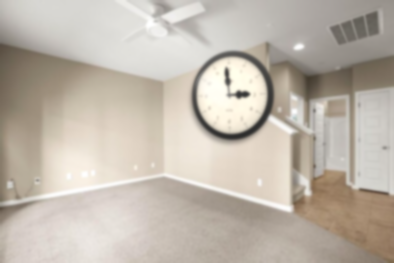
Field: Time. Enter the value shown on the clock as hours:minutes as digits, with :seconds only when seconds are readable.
2:59
